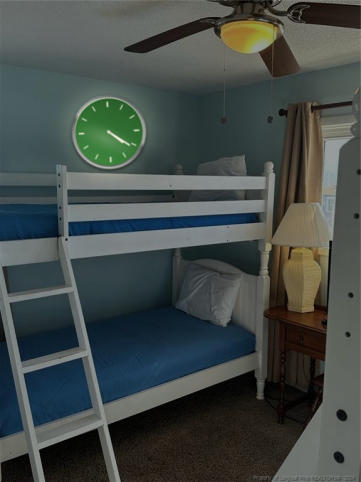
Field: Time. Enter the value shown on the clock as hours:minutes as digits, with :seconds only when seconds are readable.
4:21
